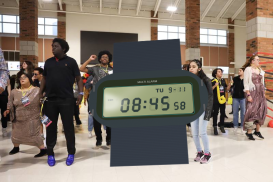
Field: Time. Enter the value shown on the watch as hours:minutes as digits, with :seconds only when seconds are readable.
8:45:58
